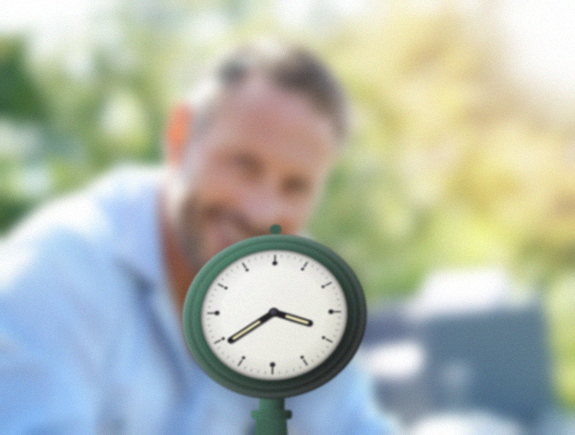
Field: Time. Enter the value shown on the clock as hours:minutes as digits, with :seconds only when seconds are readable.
3:39
